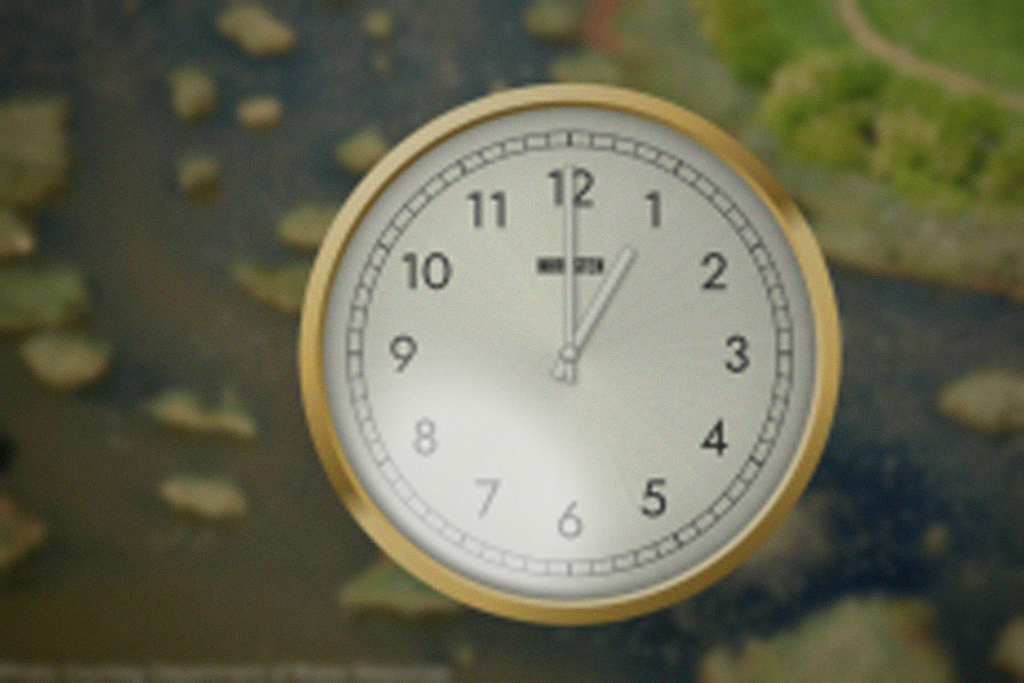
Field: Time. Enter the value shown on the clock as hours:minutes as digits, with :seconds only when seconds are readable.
1:00
